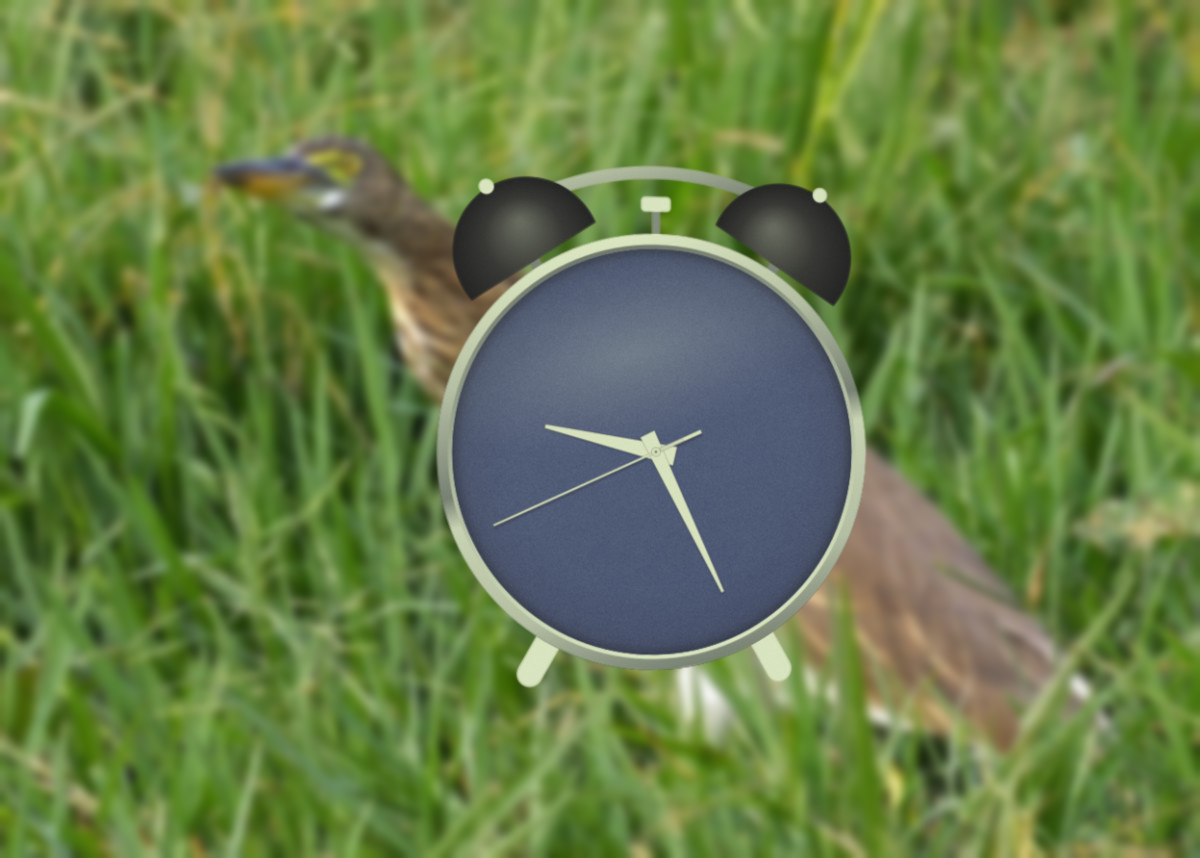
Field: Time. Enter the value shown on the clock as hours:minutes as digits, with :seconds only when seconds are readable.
9:25:41
